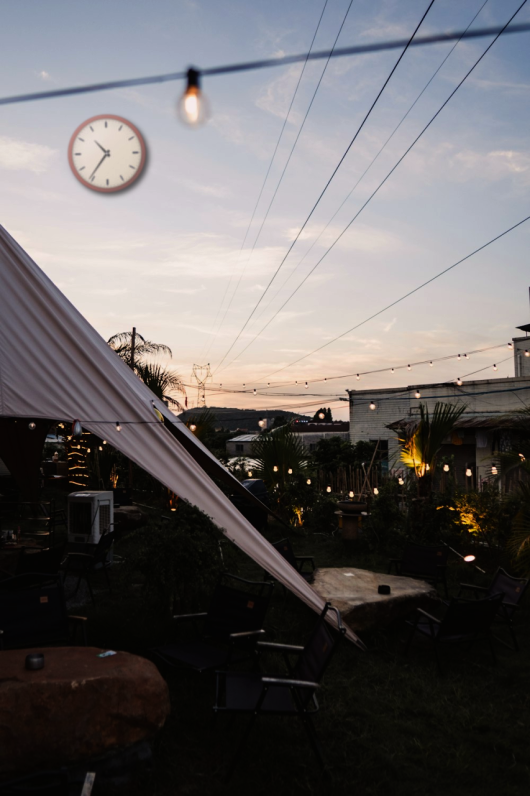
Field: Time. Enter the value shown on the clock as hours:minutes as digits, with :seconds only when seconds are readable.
10:36
